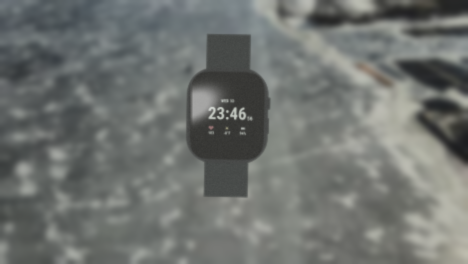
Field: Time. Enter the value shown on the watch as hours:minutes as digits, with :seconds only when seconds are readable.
23:46
